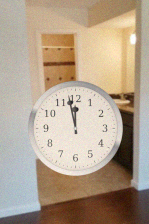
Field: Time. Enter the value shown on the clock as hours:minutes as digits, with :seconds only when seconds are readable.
11:58
